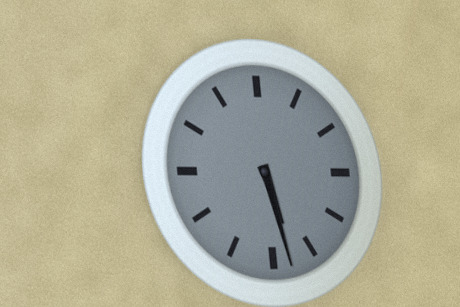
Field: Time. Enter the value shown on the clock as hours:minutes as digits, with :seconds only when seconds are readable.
5:28
